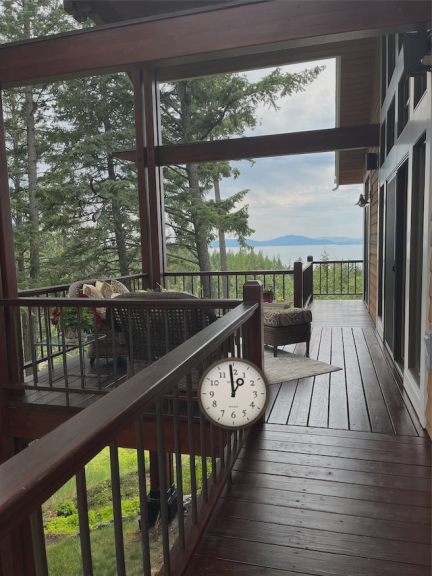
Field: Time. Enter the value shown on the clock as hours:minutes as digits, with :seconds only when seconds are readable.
12:59
